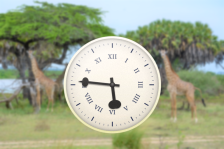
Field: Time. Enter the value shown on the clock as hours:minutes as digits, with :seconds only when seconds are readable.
5:46
